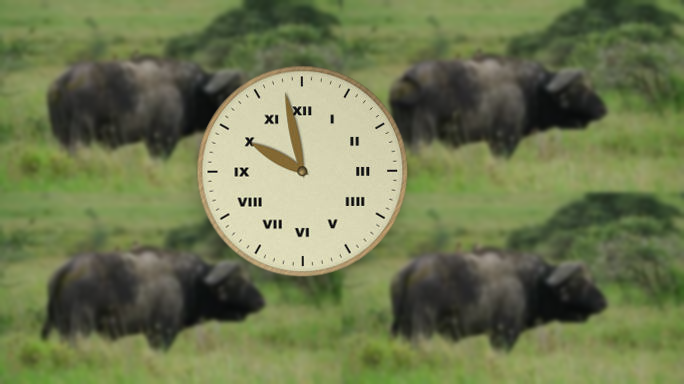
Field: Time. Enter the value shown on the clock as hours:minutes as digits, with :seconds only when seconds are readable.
9:58
